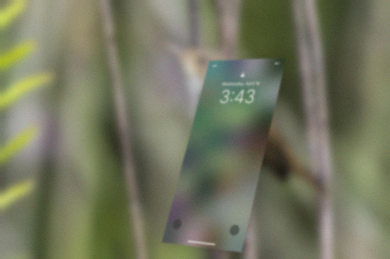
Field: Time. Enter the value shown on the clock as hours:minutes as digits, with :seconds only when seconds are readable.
3:43
